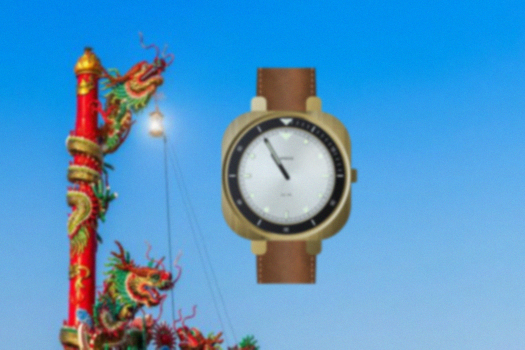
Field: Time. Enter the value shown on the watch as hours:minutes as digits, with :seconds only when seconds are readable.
10:55
